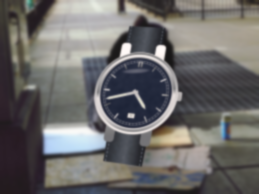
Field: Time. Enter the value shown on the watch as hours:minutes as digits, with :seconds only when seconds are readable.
4:42
